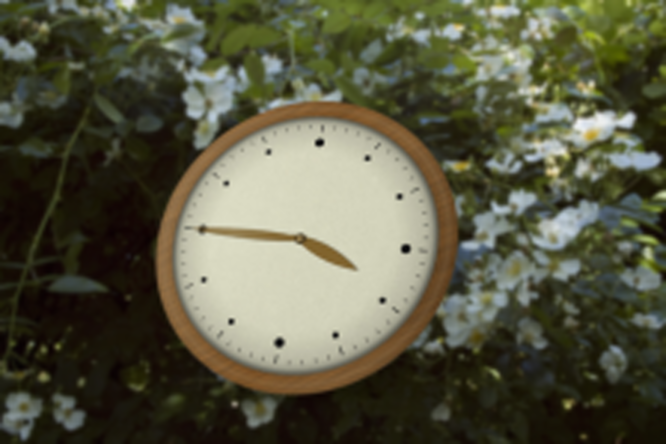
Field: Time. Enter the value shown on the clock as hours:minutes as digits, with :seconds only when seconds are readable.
3:45
